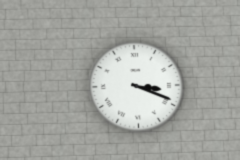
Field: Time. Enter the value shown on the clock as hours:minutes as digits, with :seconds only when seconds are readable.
3:19
